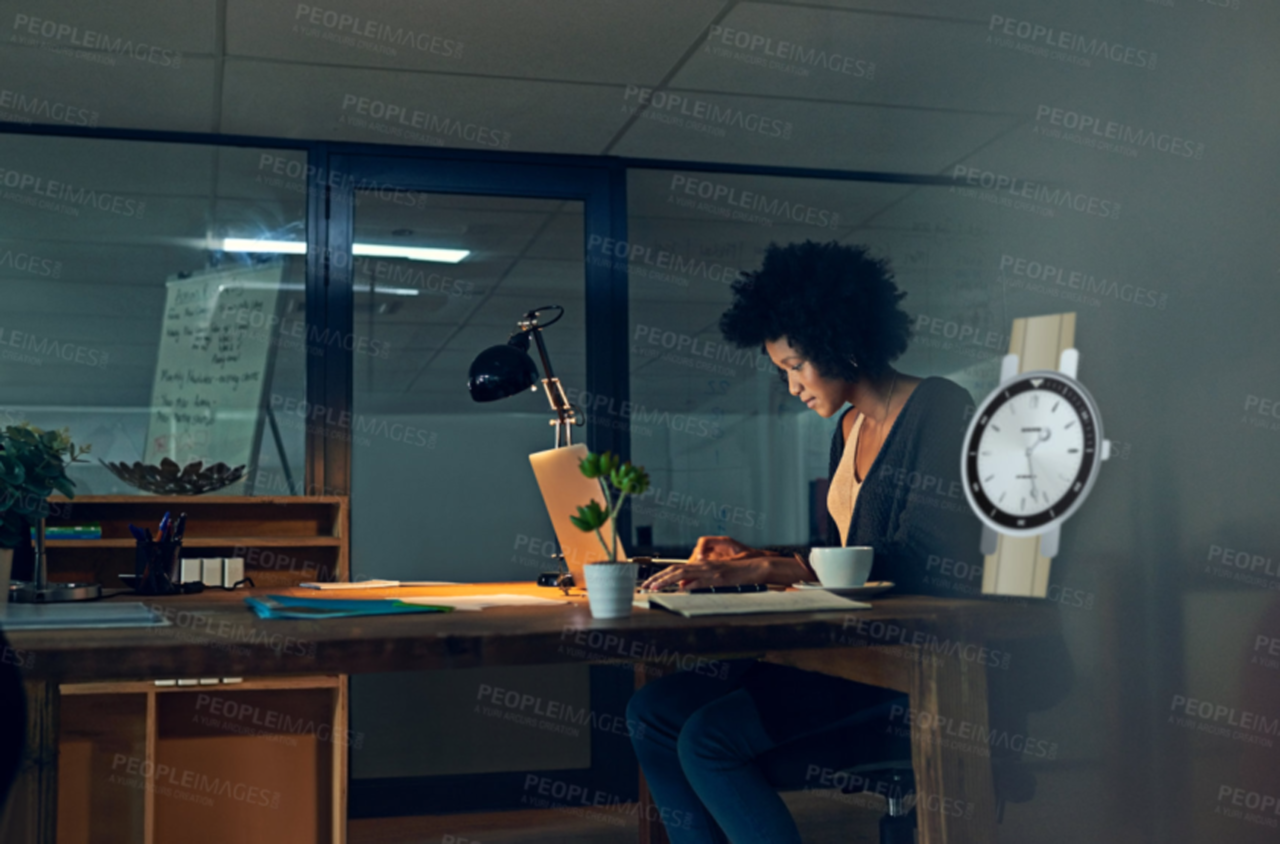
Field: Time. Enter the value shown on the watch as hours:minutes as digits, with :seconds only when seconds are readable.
1:27
